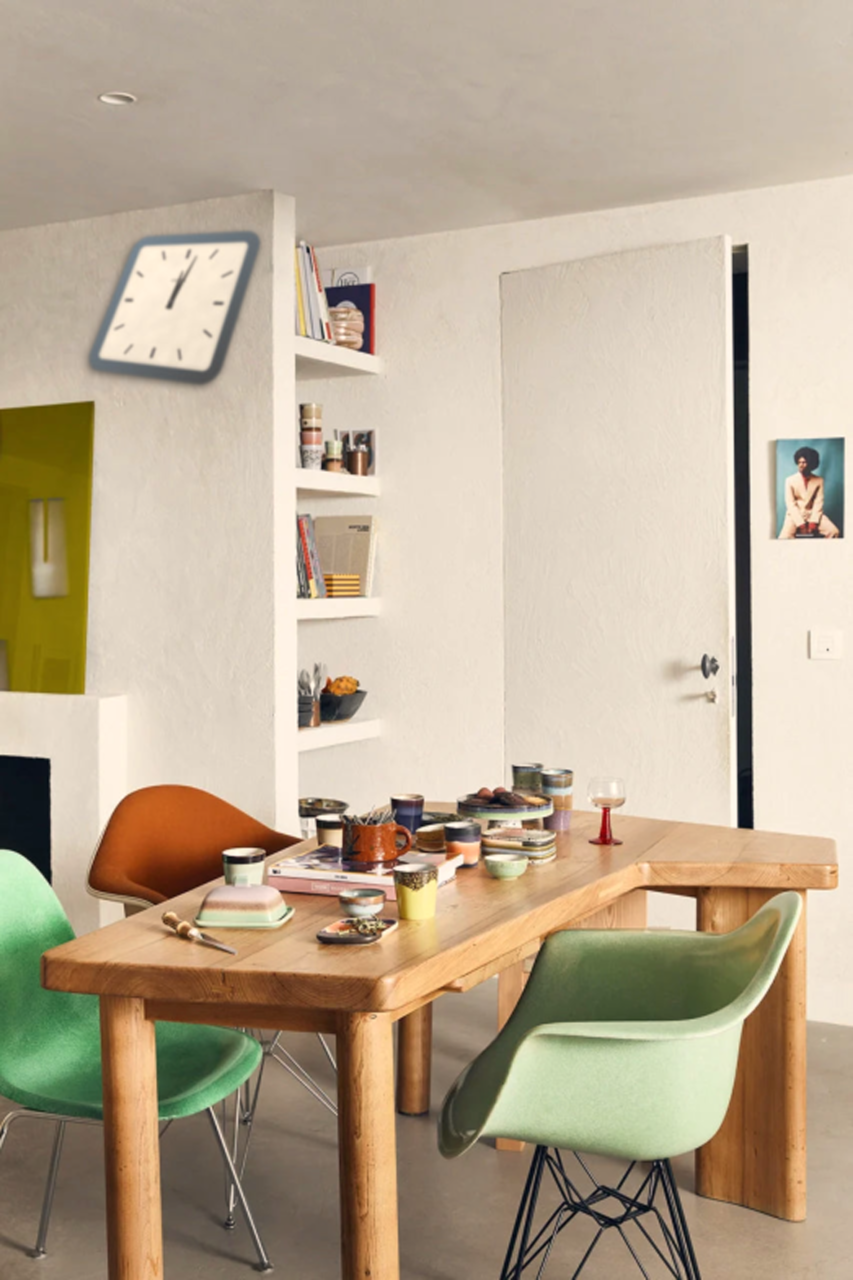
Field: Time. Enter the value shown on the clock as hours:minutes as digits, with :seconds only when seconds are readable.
12:02
